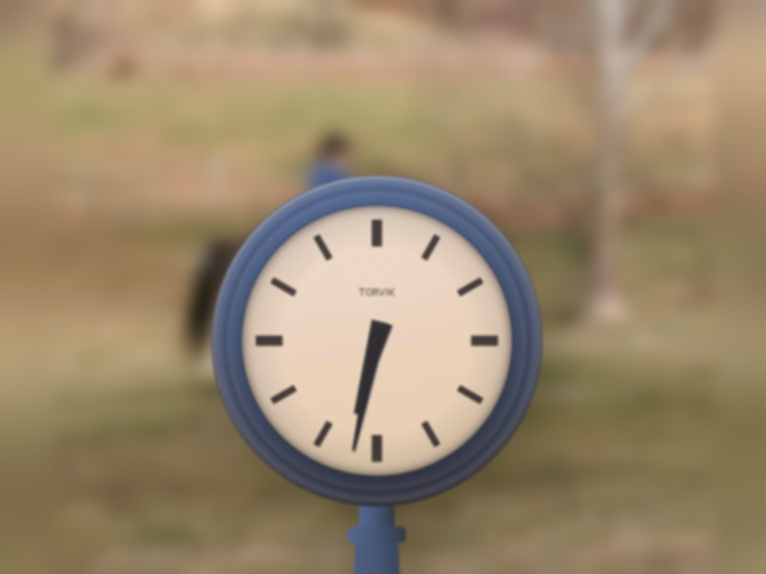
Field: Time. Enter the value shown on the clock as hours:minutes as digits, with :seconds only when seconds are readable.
6:32
